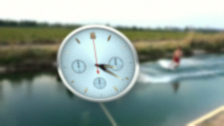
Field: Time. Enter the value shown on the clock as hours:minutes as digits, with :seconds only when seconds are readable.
3:21
